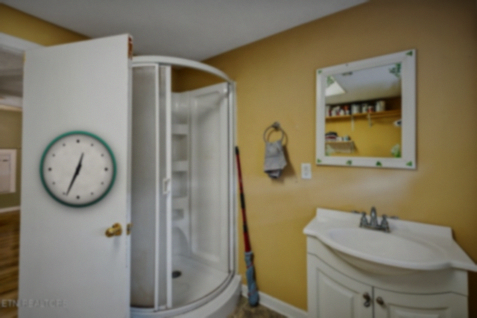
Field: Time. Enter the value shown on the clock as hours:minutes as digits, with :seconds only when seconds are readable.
12:34
